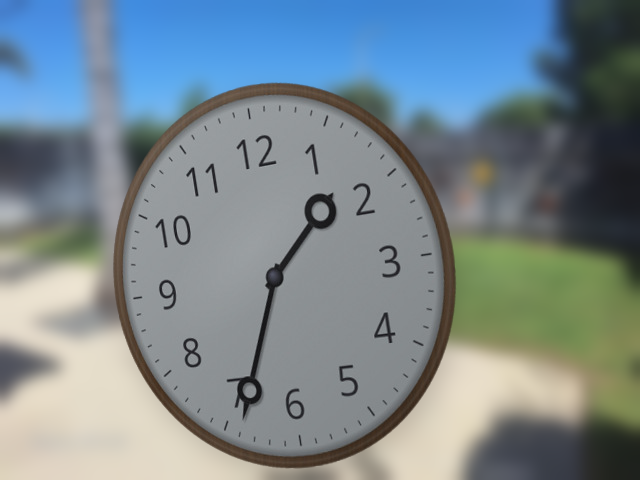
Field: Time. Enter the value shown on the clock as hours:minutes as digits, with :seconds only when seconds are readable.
1:34
